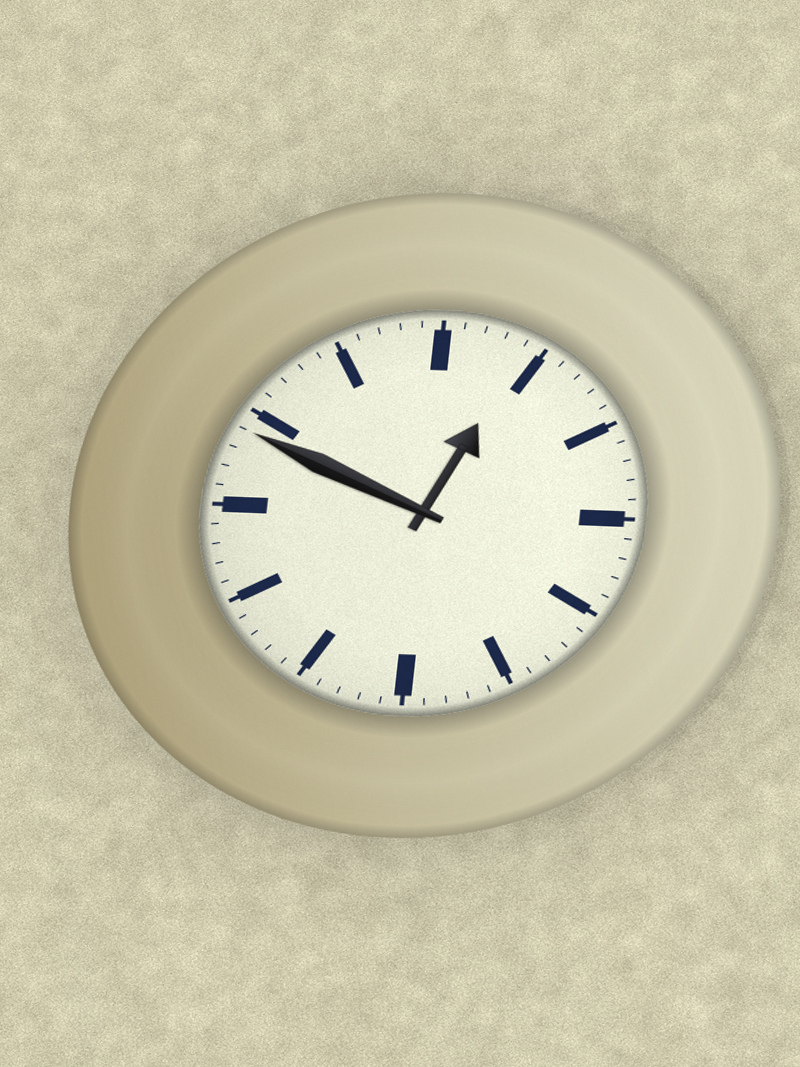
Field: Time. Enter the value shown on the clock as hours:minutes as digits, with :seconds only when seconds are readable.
12:49
